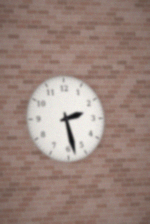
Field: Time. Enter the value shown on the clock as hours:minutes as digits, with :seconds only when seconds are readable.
2:28
